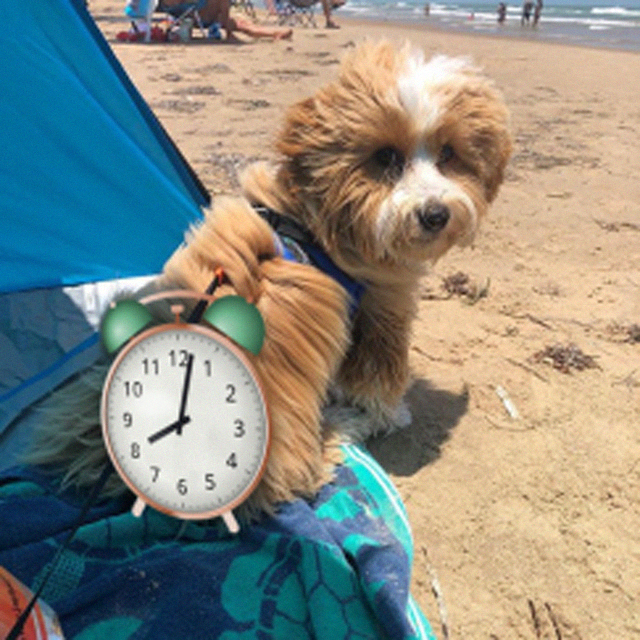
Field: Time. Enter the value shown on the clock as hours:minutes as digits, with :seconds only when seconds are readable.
8:02
